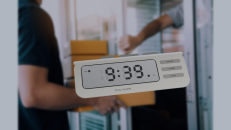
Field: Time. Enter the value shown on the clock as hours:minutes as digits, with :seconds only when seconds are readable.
9:39
